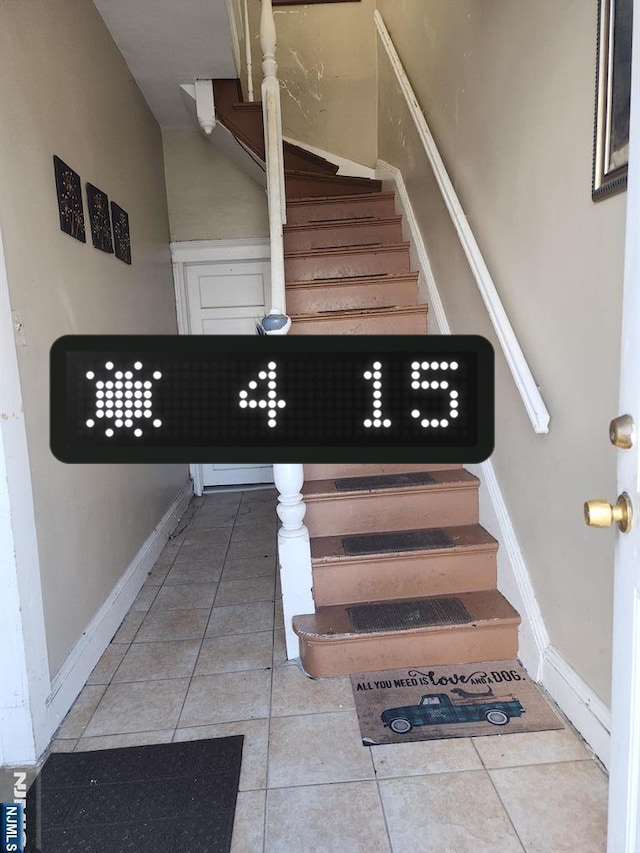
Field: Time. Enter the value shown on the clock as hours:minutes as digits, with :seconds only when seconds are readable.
4:15
